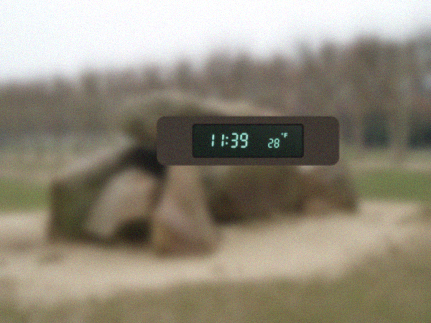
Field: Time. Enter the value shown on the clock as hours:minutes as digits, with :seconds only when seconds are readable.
11:39
